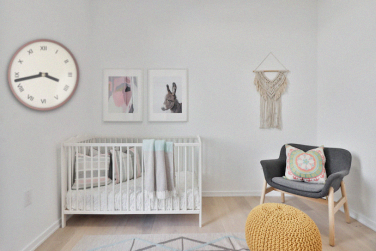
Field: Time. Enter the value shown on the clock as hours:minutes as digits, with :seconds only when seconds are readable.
3:43
